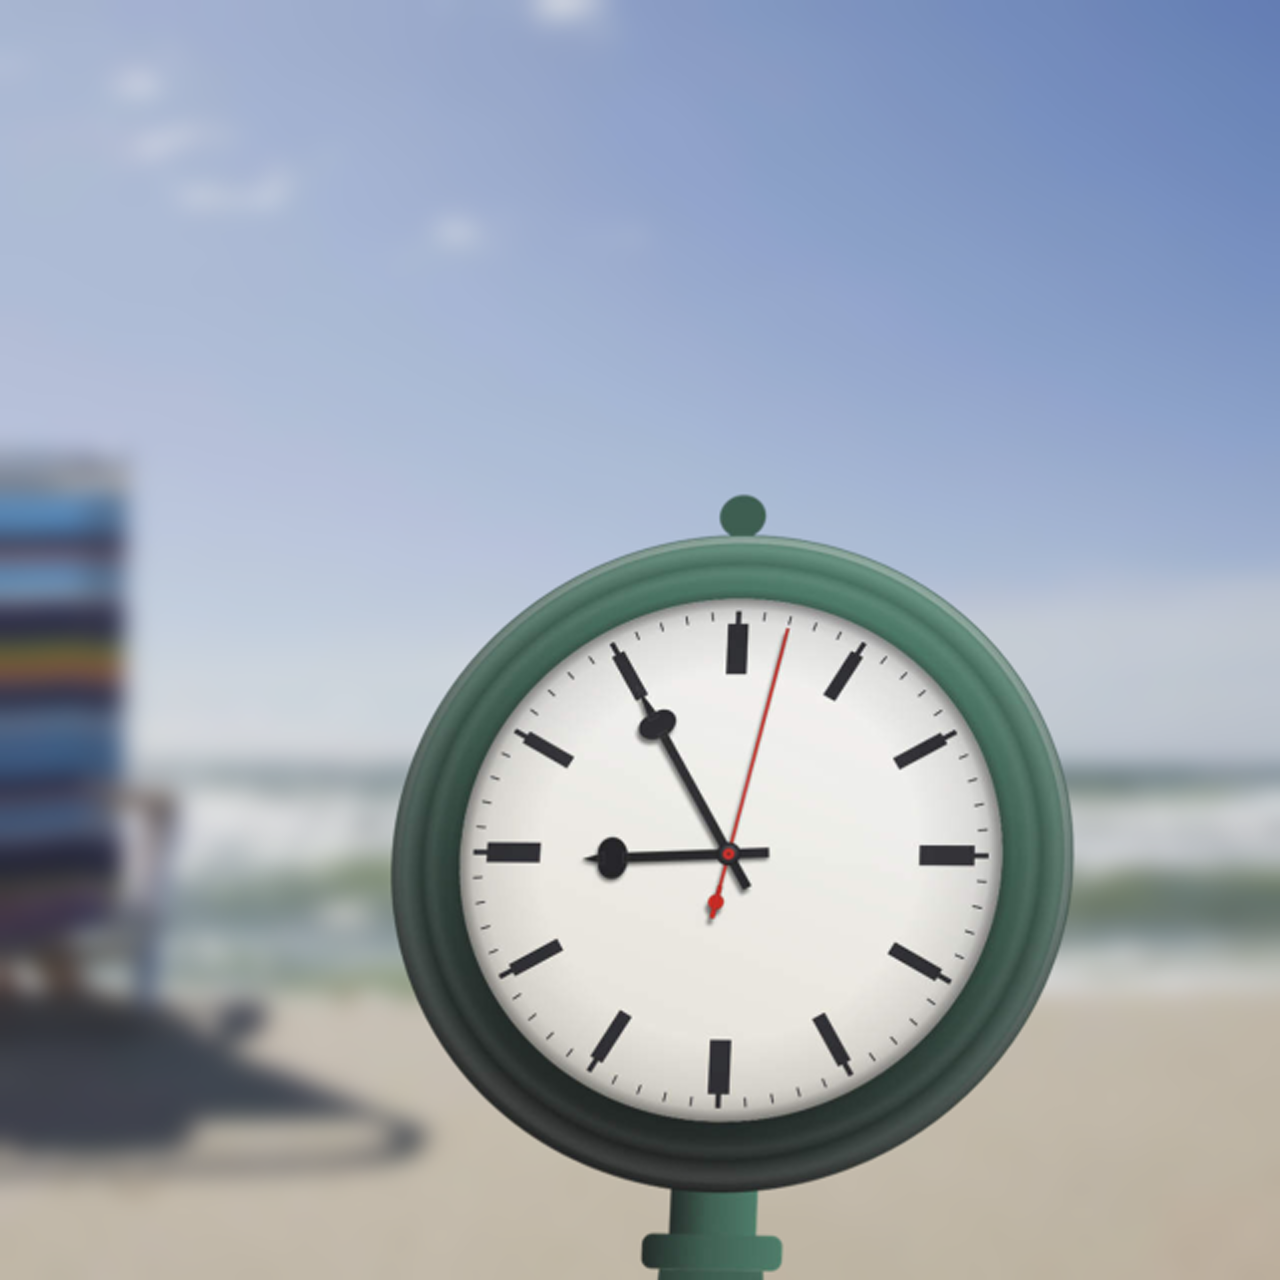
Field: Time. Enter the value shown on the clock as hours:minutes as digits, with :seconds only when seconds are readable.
8:55:02
